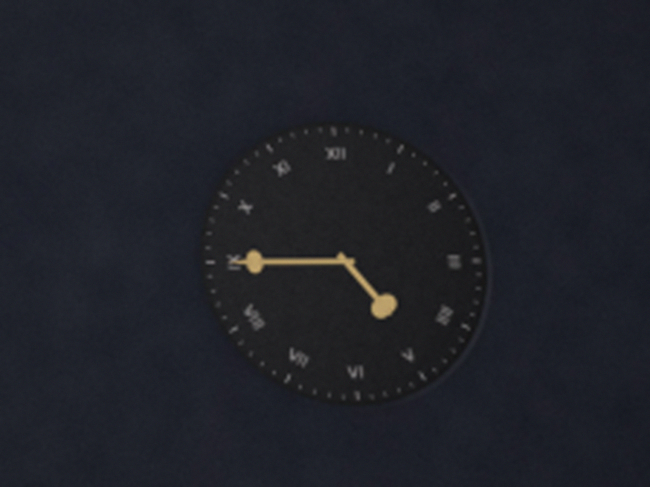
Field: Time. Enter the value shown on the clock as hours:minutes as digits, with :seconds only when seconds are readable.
4:45
